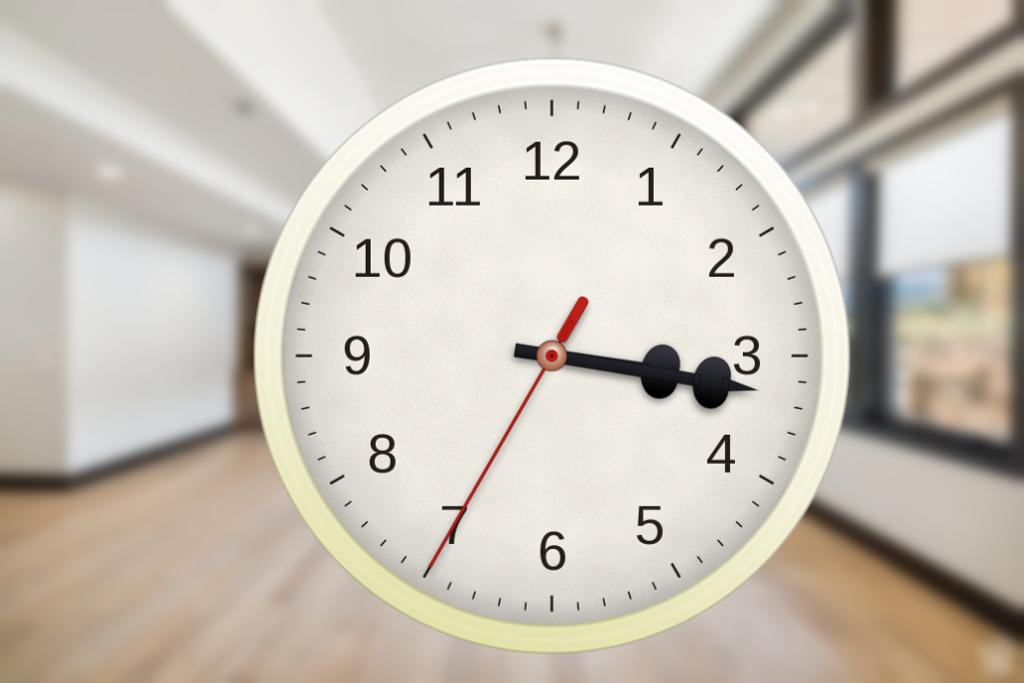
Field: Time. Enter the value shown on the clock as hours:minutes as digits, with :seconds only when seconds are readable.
3:16:35
